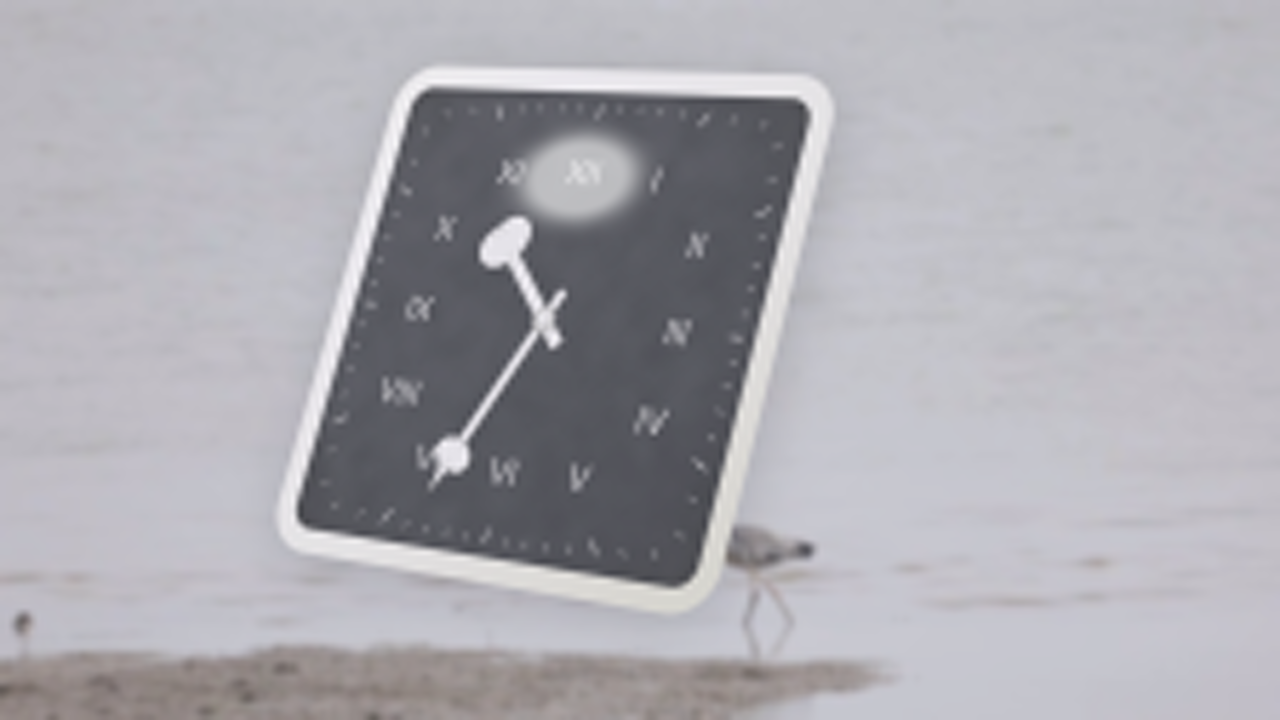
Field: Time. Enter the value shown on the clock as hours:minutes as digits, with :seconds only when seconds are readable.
10:34
